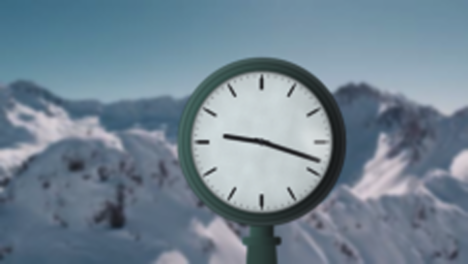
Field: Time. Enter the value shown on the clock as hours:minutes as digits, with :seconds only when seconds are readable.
9:18
